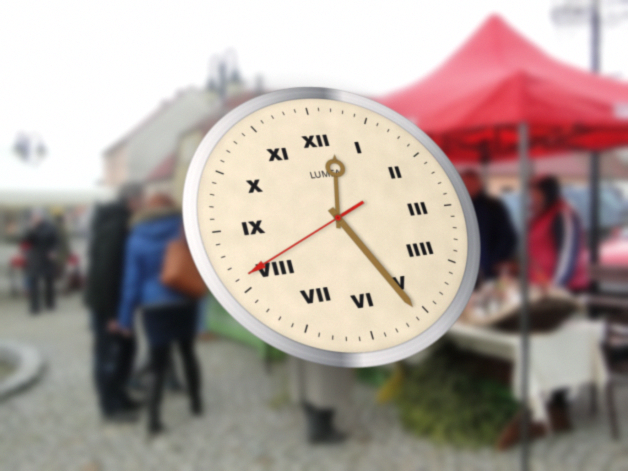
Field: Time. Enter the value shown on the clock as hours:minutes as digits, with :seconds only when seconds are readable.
12:25:41
